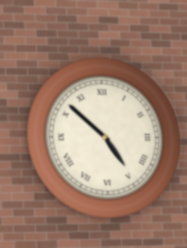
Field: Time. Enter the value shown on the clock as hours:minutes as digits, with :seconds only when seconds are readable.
4:52
